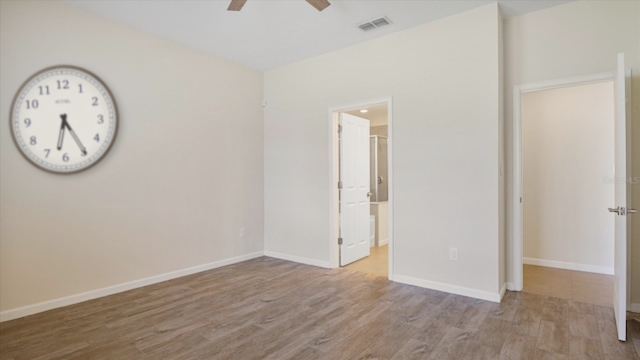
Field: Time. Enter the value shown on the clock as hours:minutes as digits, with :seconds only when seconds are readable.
6:25
